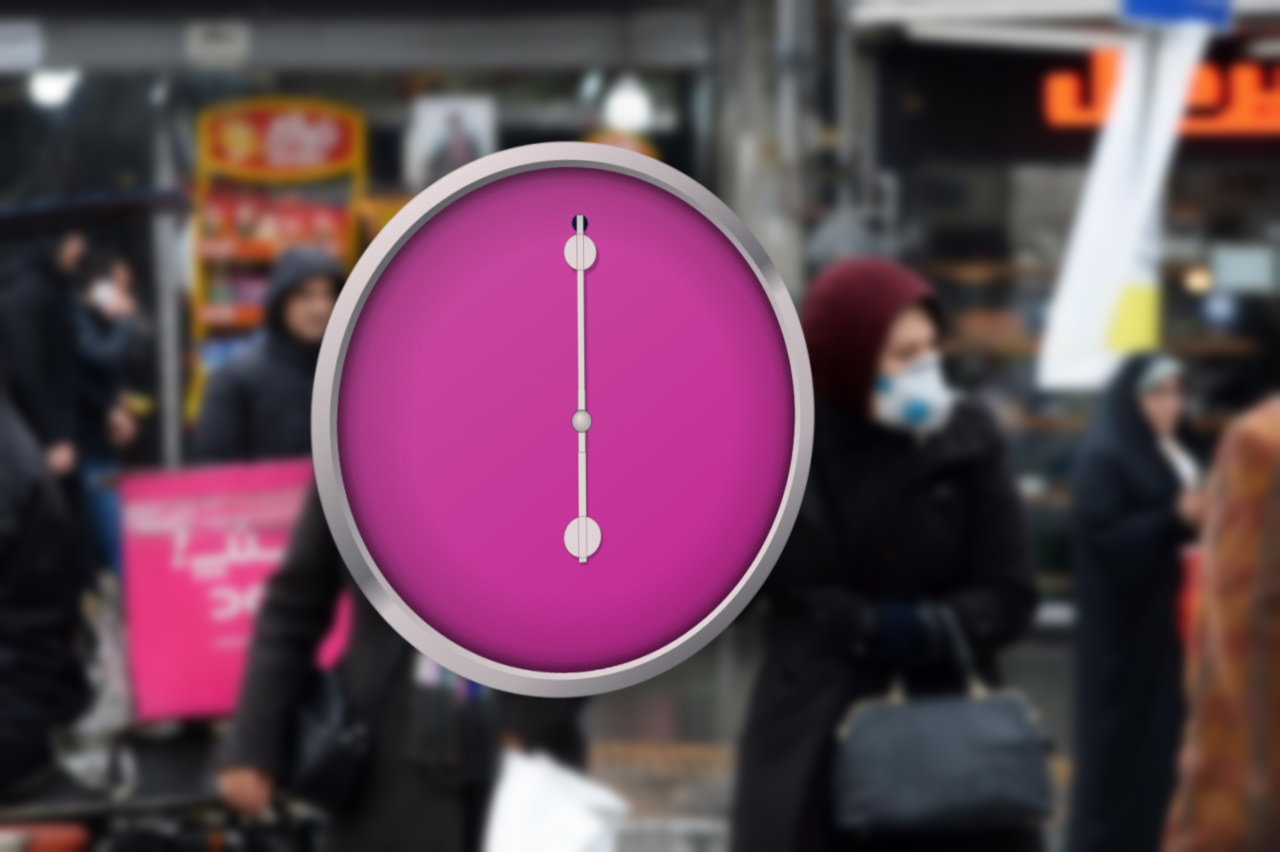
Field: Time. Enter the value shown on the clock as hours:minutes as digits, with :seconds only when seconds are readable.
6:00
